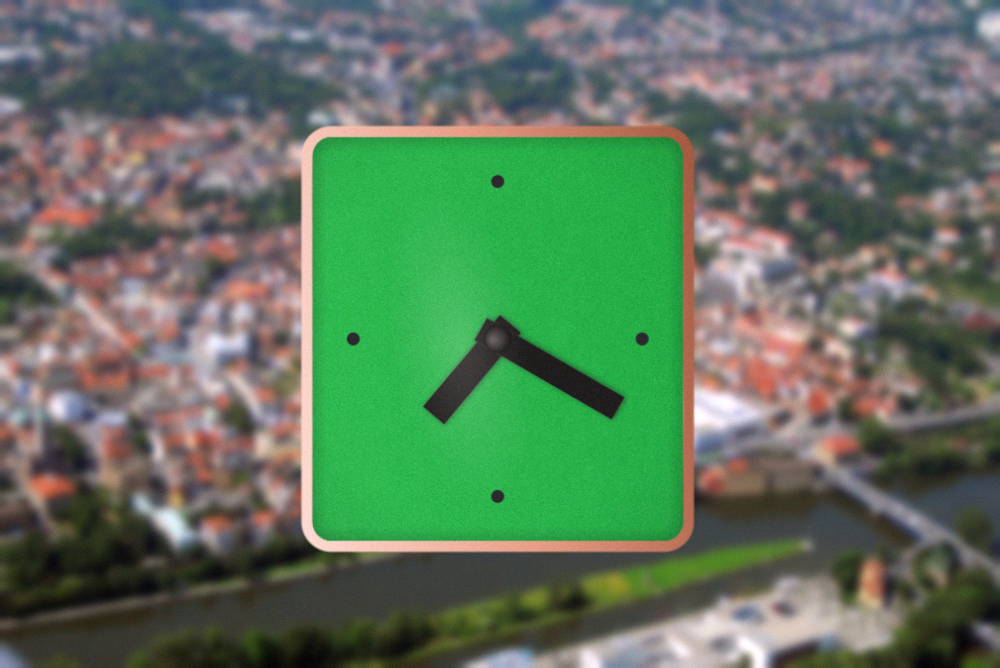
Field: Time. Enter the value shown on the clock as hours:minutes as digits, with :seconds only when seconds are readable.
7:20
